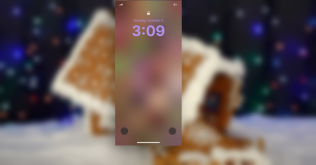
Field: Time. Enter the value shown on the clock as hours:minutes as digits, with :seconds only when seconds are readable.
3:09
